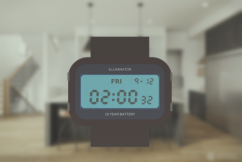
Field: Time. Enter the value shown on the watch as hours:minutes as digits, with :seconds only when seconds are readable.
2:00:32
